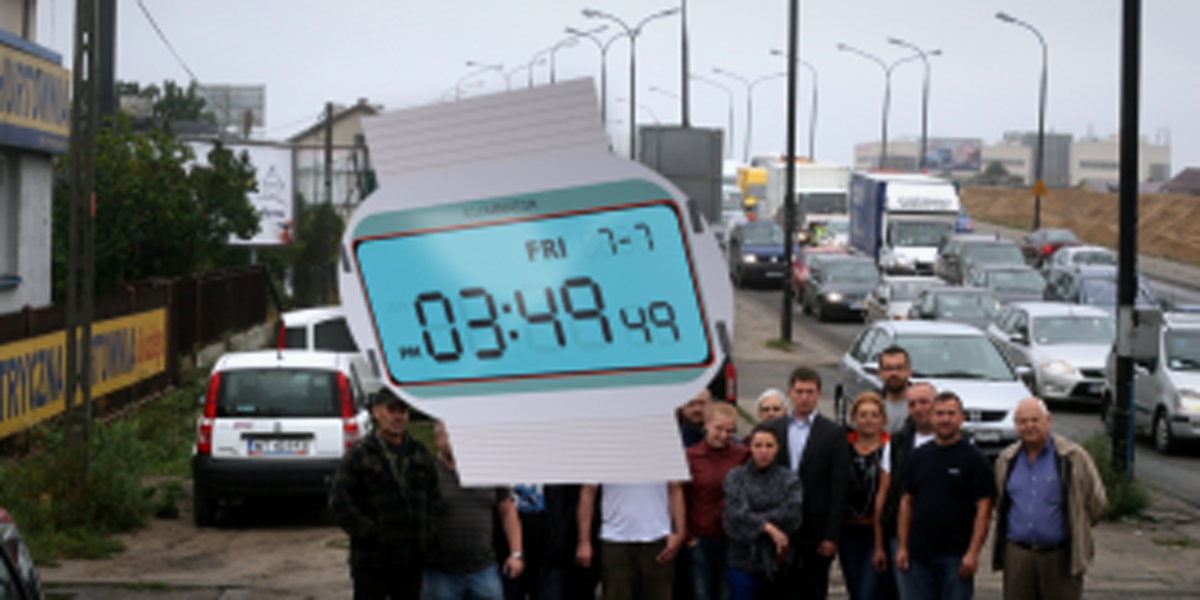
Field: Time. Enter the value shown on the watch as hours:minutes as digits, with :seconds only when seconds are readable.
3:49:49
